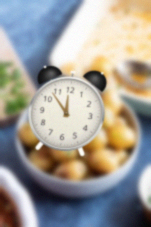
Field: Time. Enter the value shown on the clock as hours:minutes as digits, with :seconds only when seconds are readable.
11:53
